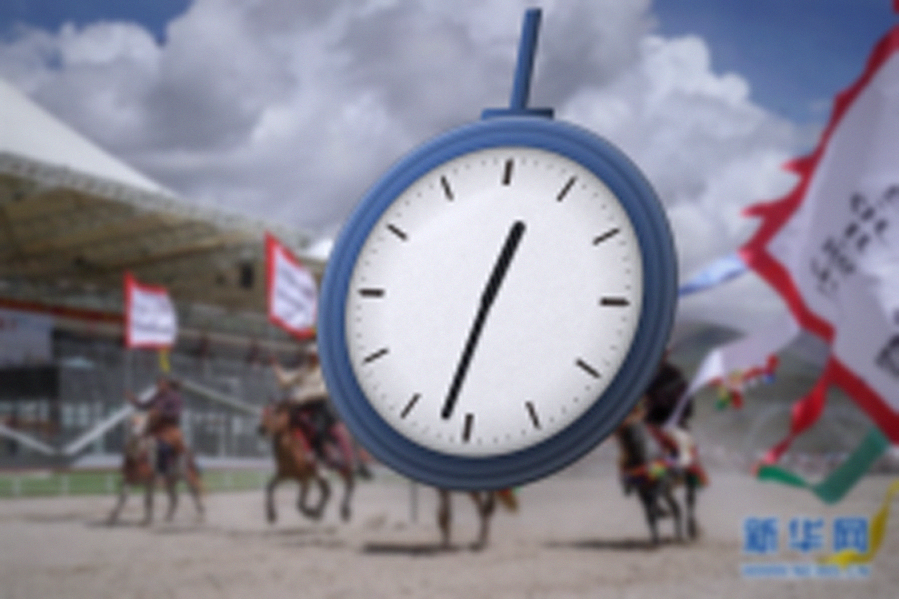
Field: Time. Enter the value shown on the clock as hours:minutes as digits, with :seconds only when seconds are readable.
12:32
